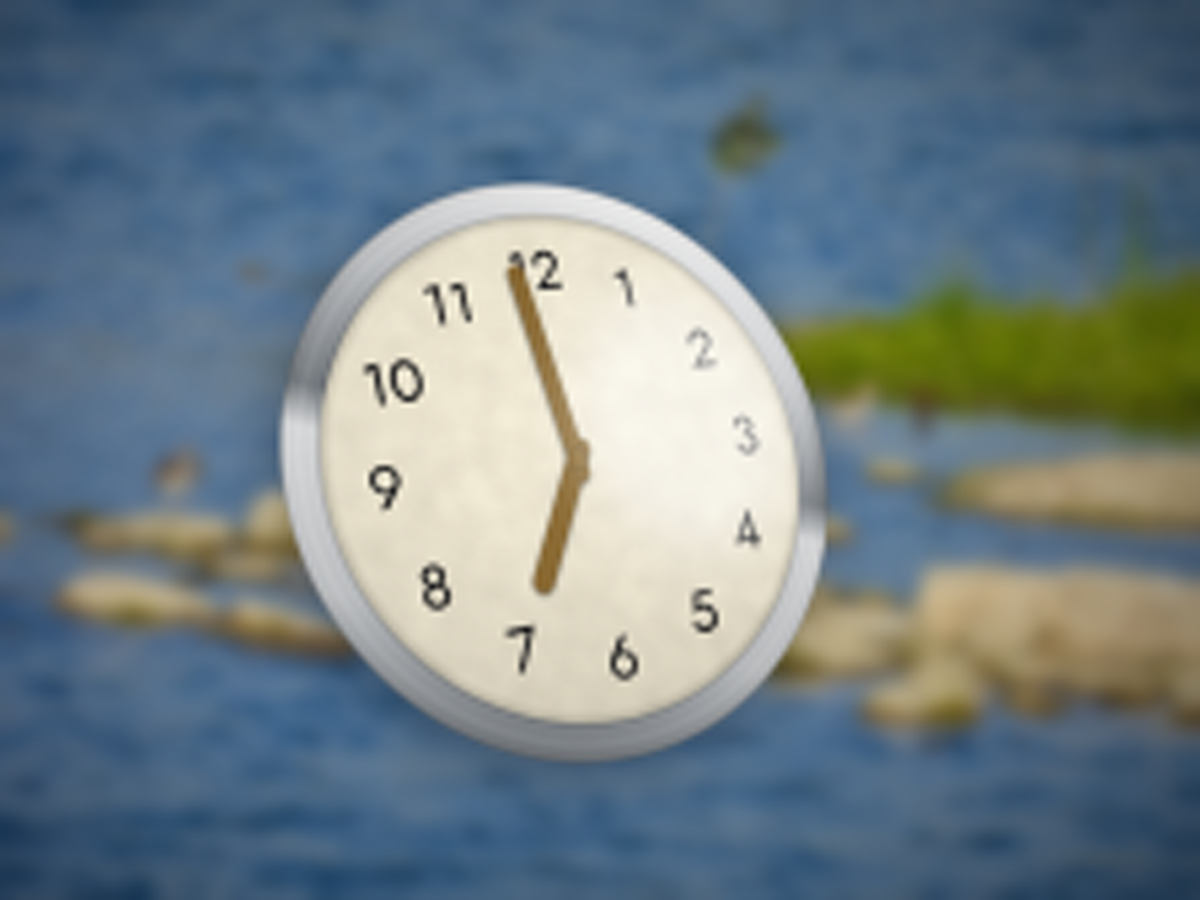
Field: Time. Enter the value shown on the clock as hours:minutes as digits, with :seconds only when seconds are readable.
6:59
